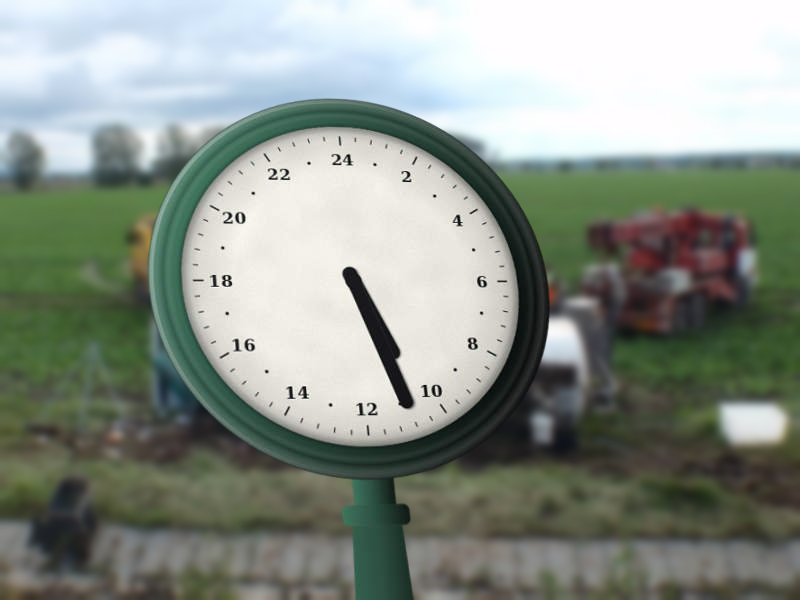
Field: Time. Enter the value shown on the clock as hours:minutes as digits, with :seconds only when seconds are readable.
10:27
